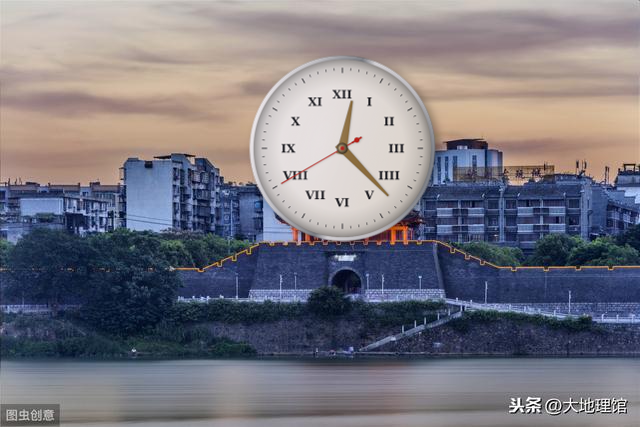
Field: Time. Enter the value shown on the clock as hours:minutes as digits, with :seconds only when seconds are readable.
12:22:40
